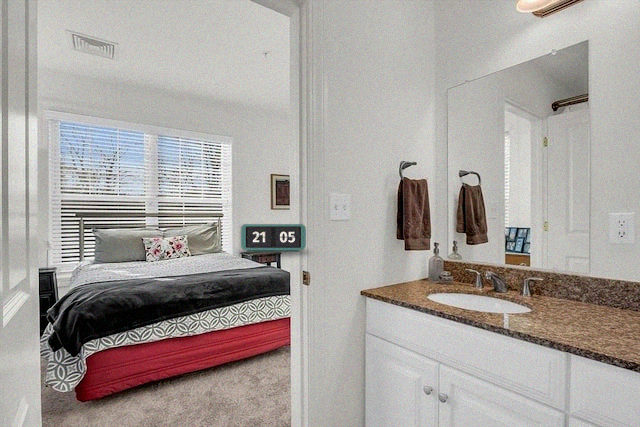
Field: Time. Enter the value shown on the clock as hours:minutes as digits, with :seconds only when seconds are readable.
21:05
